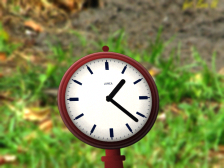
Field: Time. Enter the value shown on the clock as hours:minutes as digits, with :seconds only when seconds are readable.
1:22
